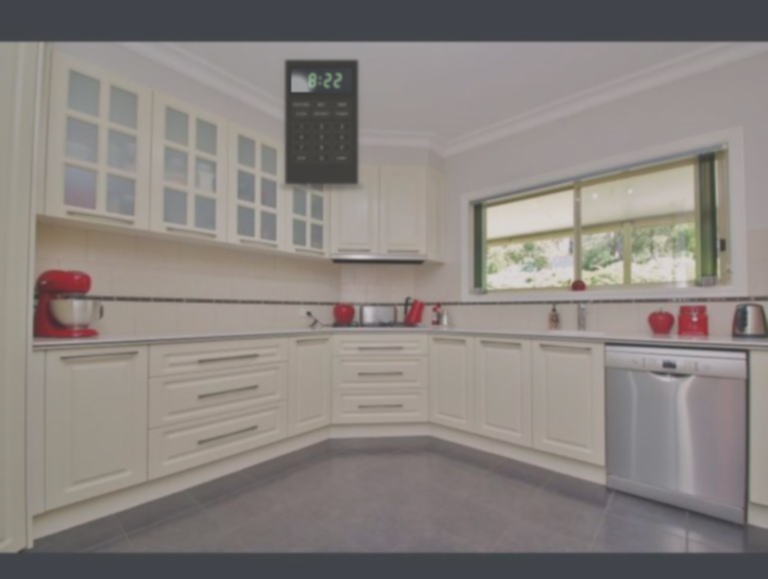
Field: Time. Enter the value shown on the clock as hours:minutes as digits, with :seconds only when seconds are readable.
8:22
